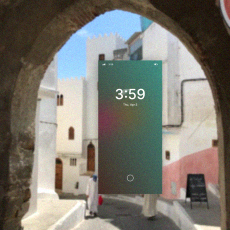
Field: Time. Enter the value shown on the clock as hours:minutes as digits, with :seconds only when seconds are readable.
3:59
